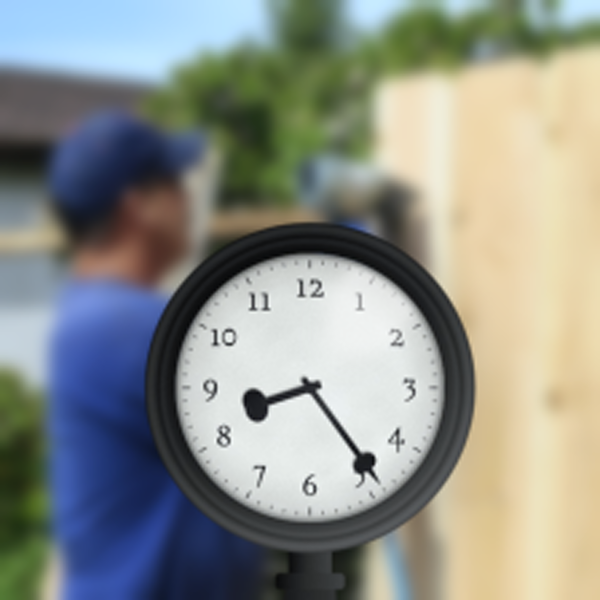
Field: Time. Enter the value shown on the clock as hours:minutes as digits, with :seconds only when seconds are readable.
8:24
